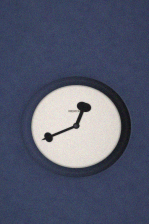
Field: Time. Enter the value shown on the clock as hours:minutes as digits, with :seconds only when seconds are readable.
12:41
